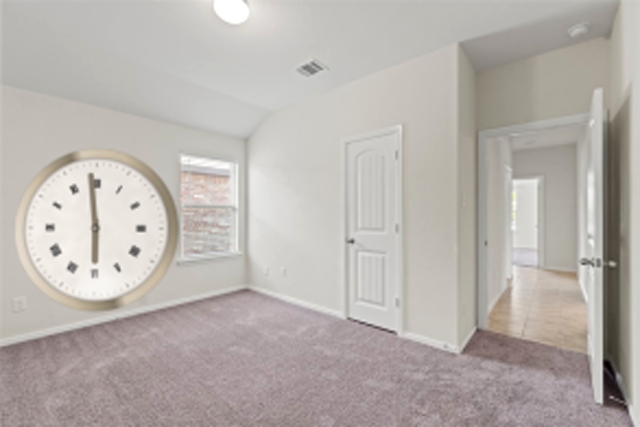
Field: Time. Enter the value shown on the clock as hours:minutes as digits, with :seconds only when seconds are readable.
5:59
